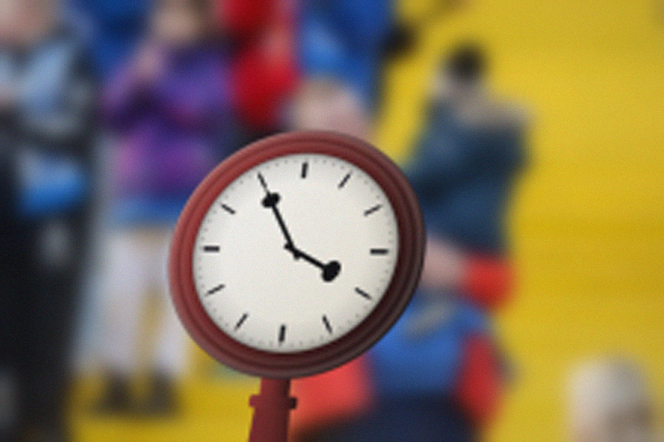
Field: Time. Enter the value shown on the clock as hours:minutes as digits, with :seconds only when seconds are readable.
3:55
